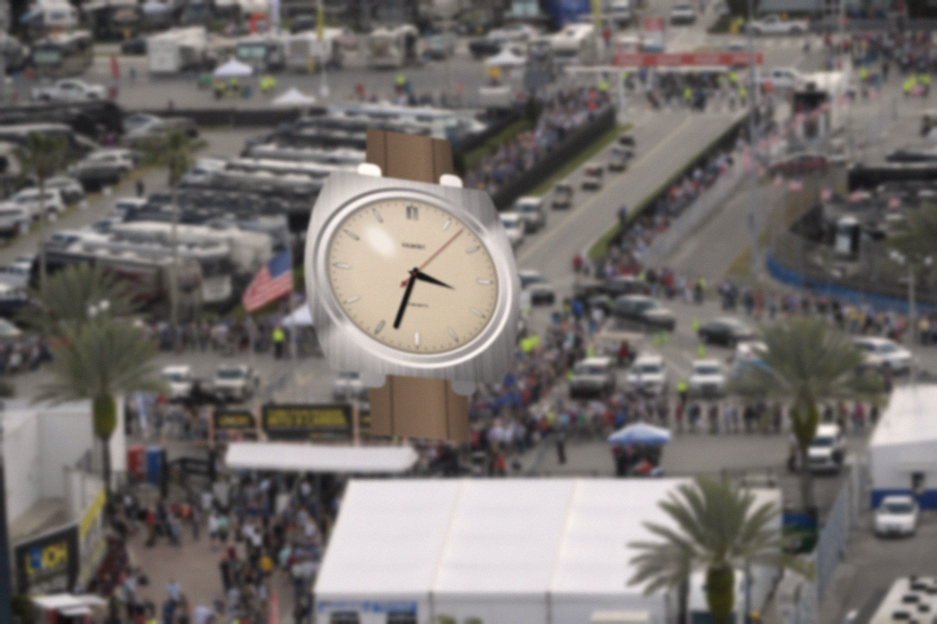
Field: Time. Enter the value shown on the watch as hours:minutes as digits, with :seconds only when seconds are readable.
3:33:07
